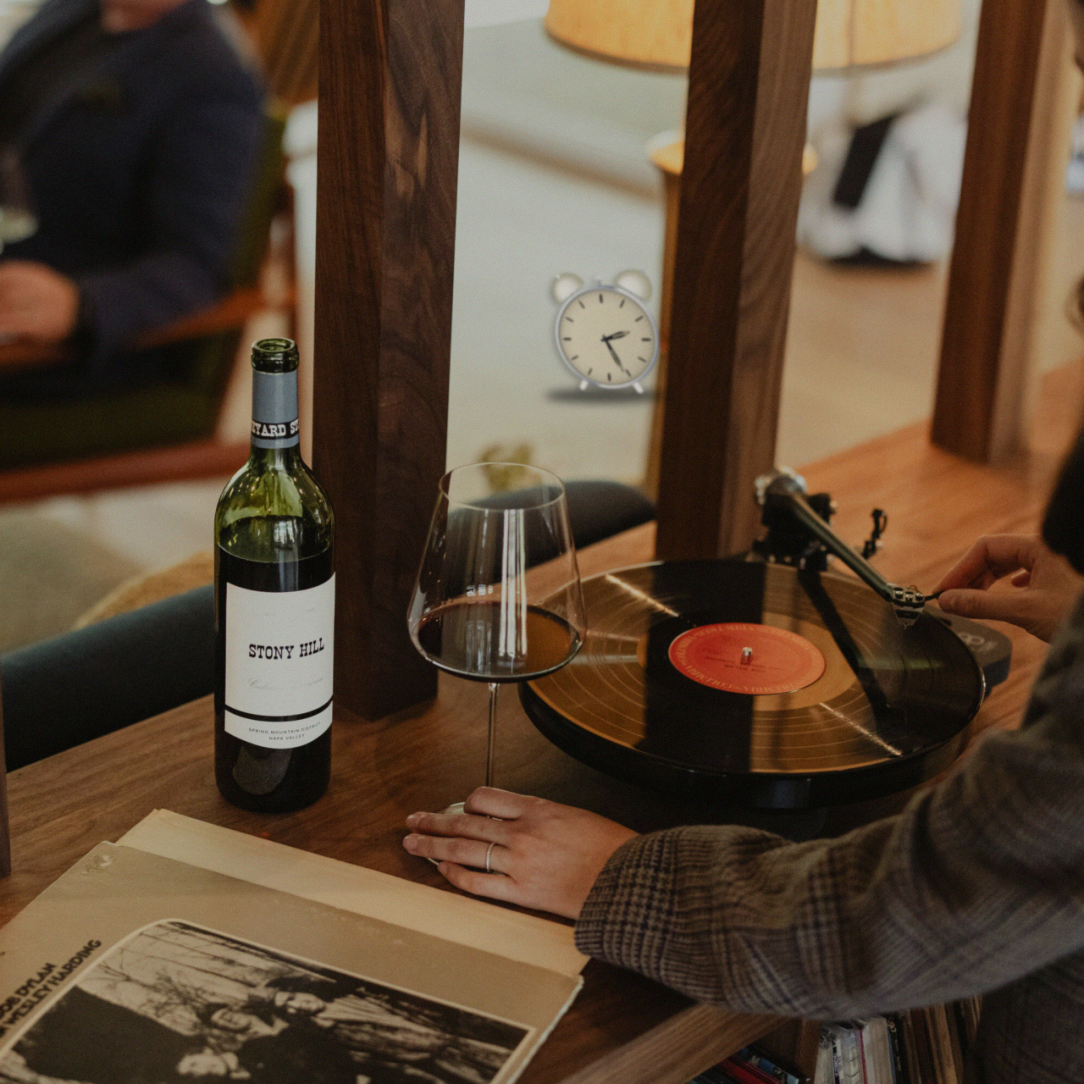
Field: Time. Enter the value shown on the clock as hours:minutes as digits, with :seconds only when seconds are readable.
2:26
